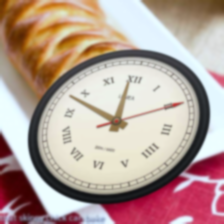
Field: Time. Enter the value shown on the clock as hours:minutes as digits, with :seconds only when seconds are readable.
11:48:10
